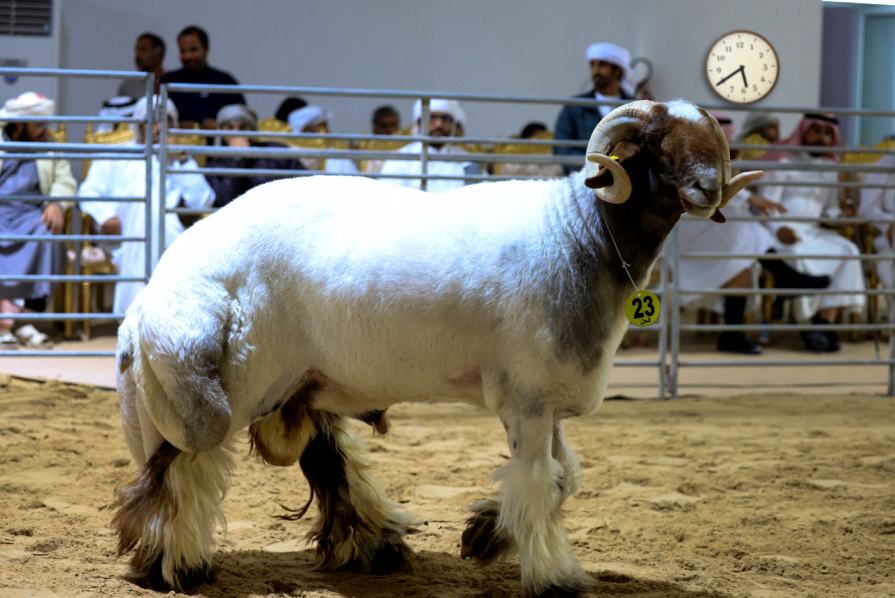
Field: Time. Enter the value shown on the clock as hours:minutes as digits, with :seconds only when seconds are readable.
5:40
